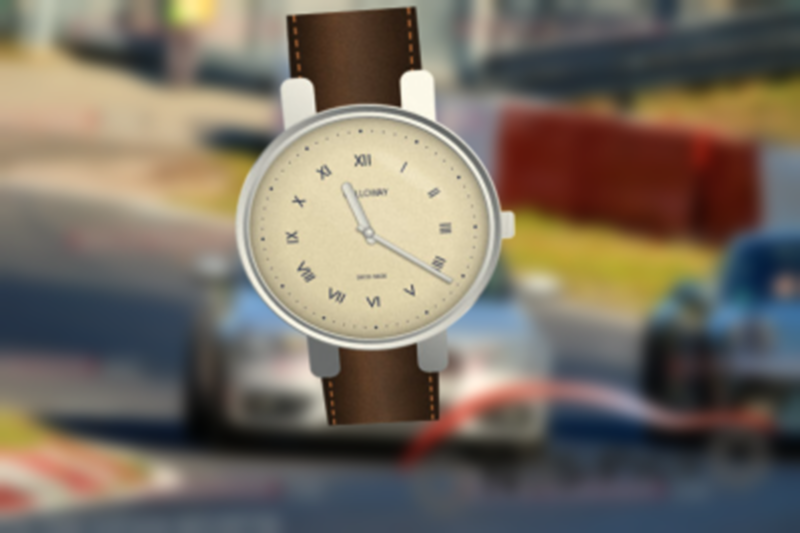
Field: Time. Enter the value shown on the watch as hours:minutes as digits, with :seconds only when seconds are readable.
11:21
